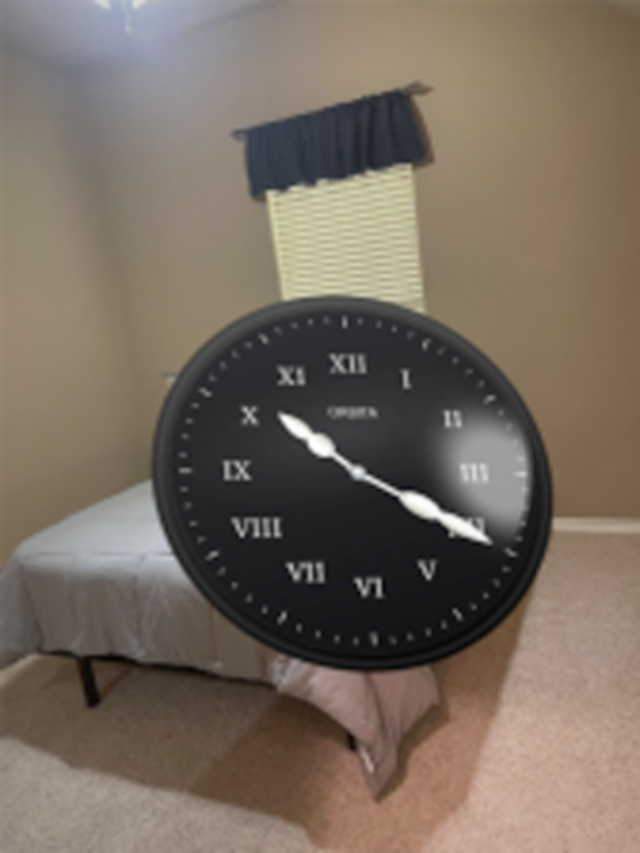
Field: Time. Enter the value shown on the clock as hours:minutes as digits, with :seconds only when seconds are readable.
10:20
